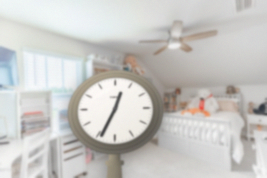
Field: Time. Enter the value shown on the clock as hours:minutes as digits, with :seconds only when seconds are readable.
12:34
